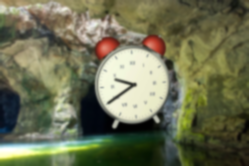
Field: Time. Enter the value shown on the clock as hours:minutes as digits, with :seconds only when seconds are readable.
9:40
